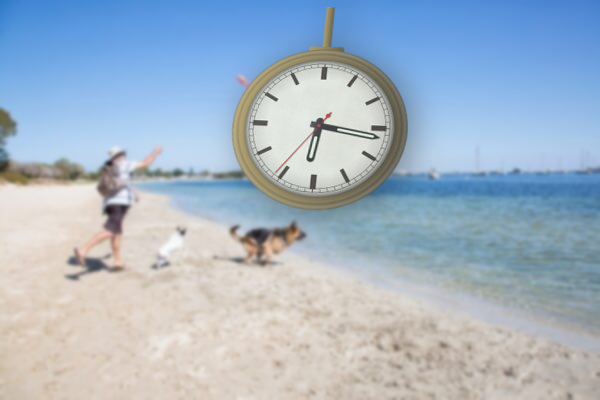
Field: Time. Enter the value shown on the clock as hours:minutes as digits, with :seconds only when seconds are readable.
6:16:36
